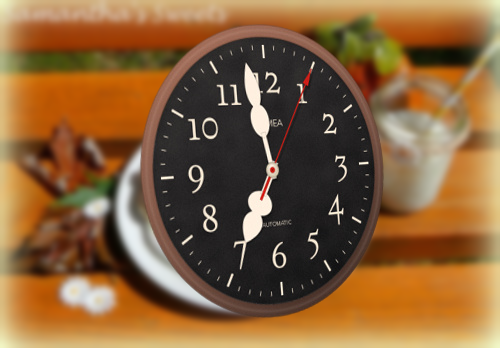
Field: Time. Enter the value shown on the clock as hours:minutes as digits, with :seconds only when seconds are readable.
6:58:05
